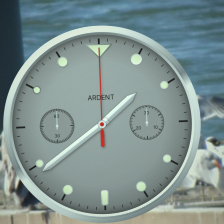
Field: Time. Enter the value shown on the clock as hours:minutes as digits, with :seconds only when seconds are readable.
1:39
